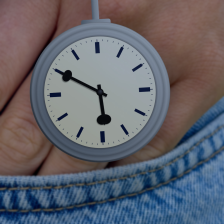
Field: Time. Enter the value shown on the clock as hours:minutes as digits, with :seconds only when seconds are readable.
5:50
